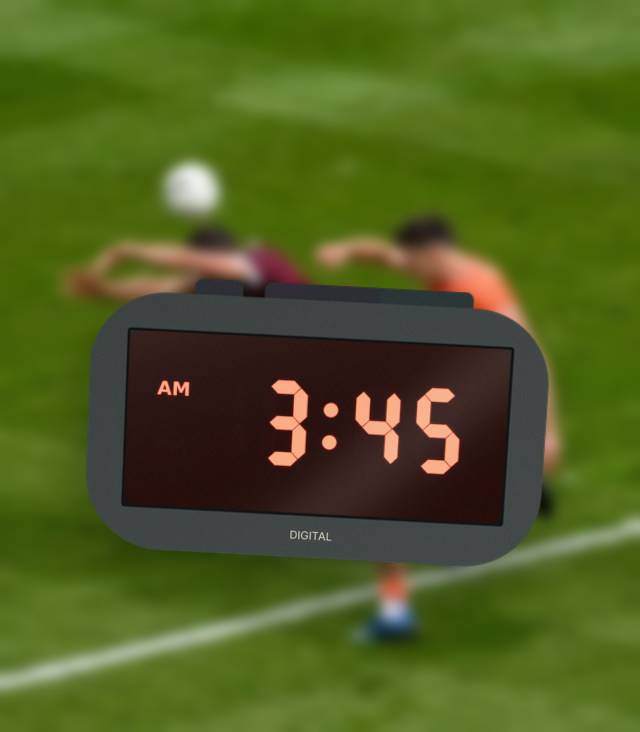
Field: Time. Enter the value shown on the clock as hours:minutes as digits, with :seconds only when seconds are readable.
3:45
